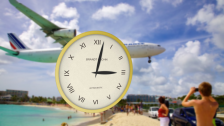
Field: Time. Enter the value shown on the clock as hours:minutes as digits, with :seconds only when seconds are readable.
3:02
